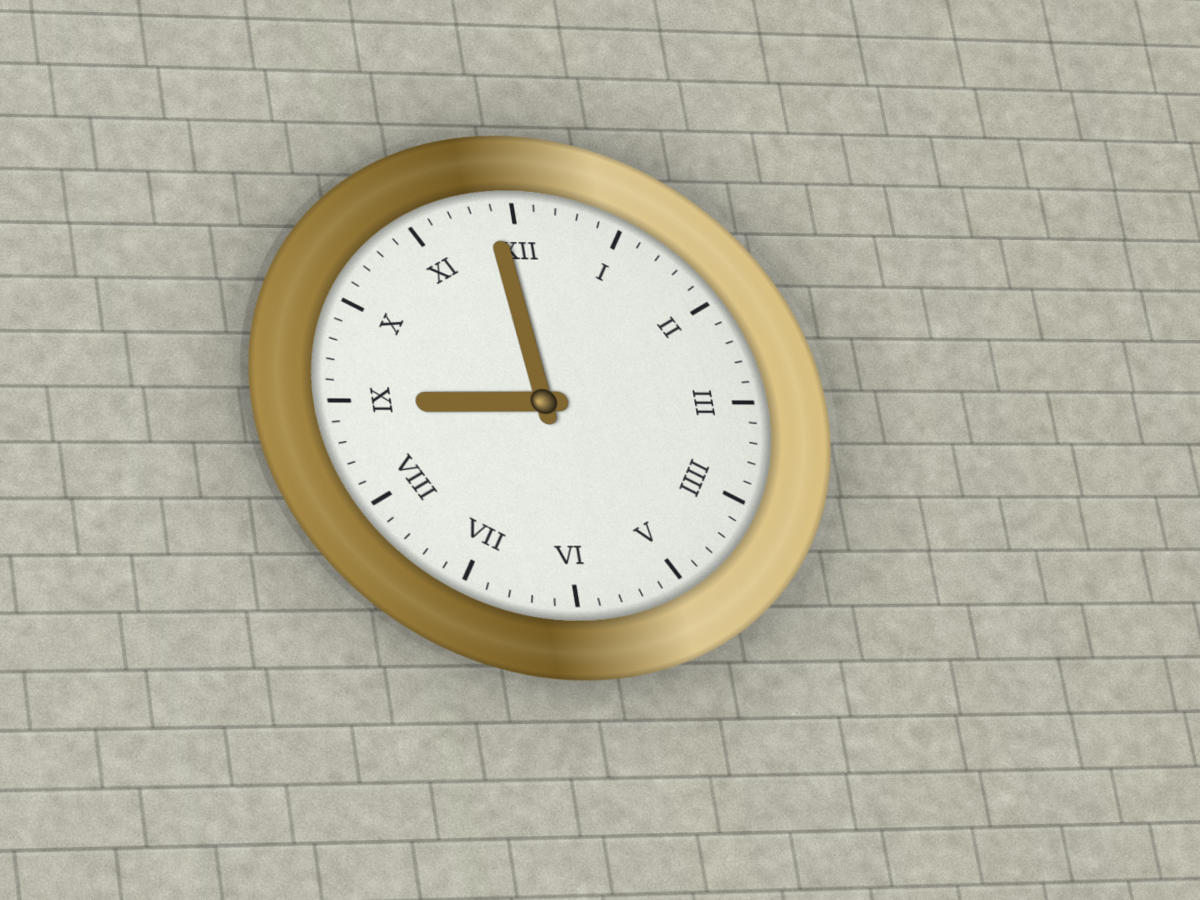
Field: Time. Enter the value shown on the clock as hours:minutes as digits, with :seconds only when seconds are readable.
8:59
